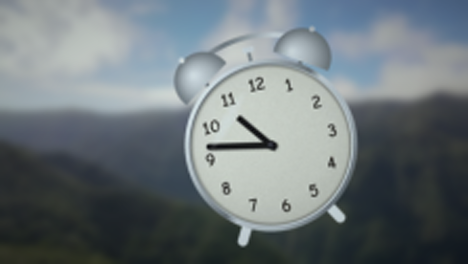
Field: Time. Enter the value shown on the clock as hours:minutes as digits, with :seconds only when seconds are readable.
10:47
